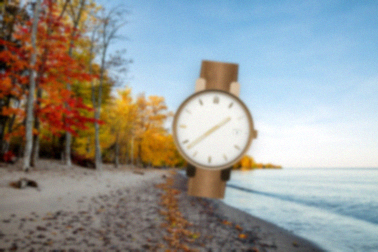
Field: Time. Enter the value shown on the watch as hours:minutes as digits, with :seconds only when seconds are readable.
1:38
